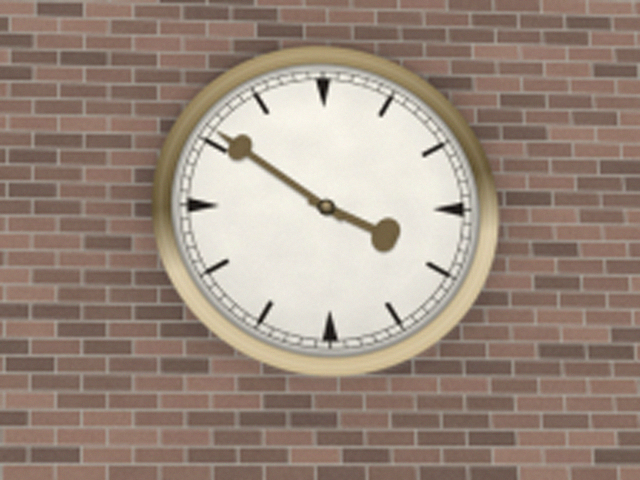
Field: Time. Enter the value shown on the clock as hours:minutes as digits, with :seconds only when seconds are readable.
3:51
